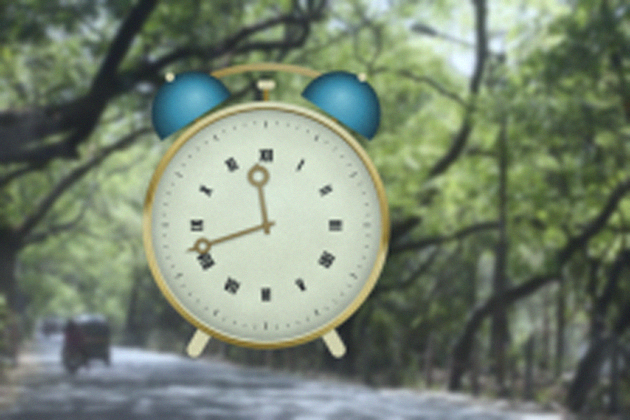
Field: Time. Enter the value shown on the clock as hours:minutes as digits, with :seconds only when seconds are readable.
11:42
